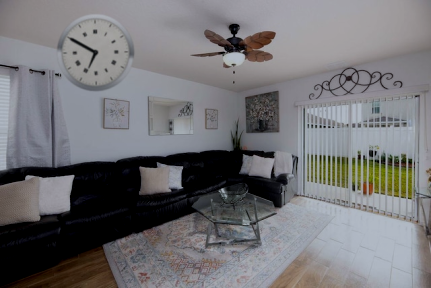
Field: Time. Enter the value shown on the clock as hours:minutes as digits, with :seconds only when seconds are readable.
6:50
